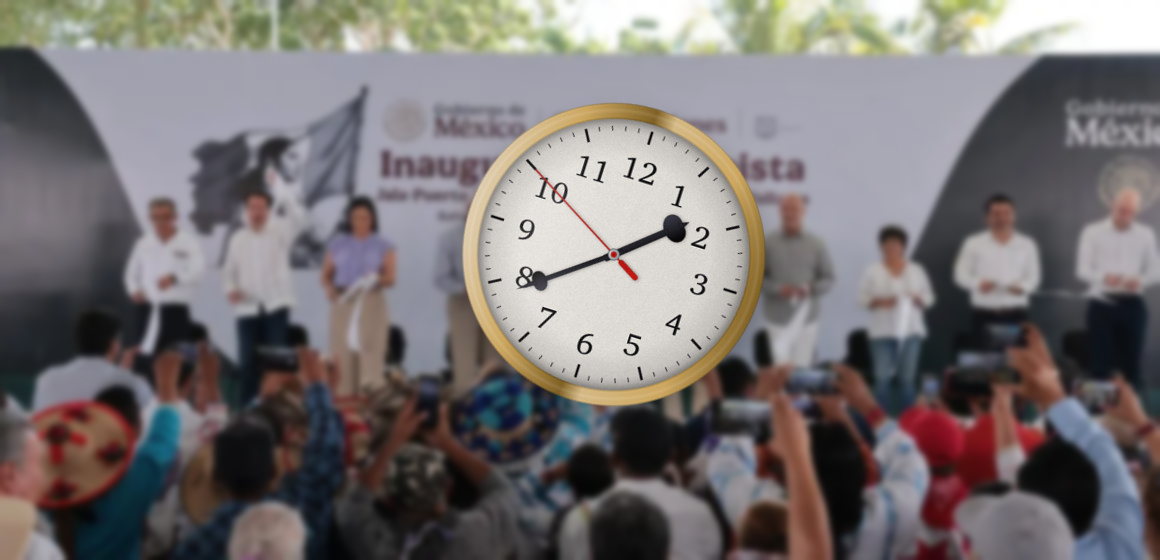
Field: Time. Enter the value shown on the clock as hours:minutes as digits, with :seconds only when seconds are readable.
1:38:50
